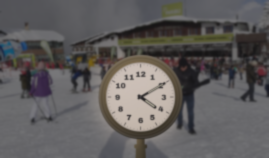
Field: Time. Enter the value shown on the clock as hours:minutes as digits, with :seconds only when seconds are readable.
4:10
